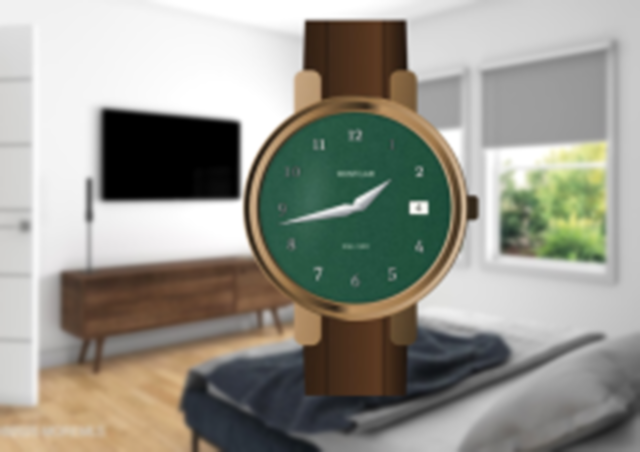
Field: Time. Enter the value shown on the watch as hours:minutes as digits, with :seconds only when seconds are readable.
1:43
